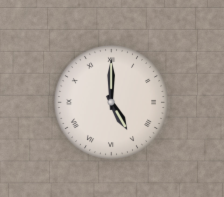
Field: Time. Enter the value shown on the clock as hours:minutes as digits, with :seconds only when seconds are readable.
5:00
